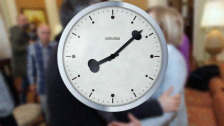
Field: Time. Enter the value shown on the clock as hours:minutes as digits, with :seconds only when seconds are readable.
8:08
